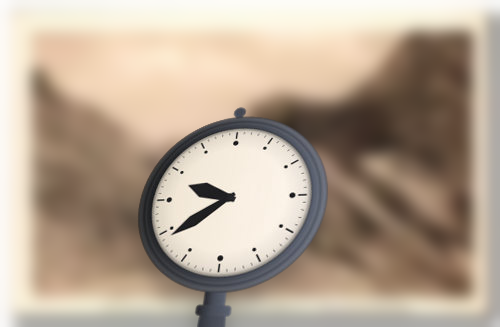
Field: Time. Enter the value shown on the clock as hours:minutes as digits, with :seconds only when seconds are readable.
9:39
